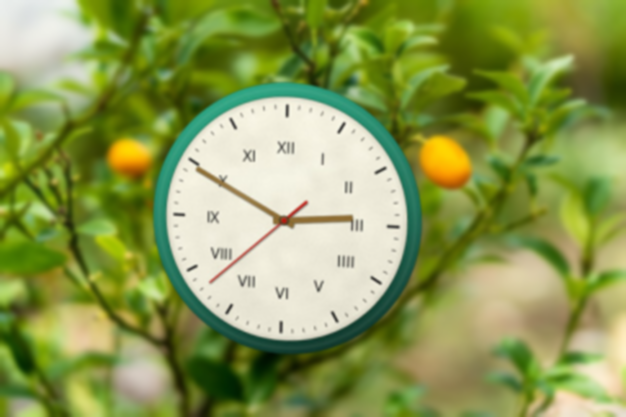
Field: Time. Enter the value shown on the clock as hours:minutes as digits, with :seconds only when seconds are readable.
2:49:38
